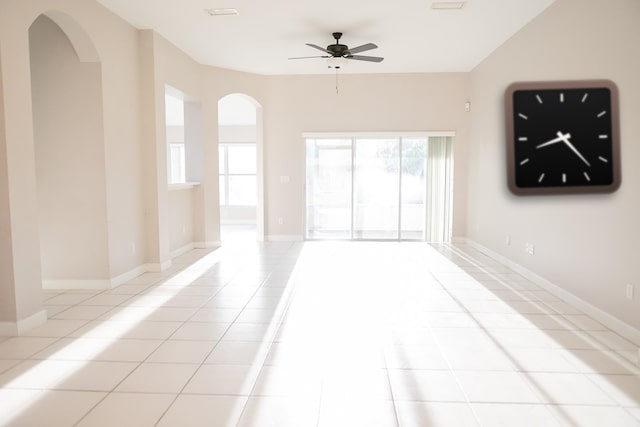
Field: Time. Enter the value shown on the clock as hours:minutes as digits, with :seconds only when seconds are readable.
8:23
